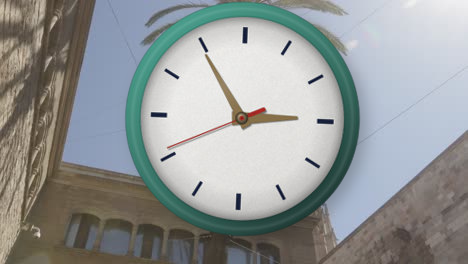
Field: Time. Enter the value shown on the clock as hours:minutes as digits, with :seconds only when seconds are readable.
2:54:41
